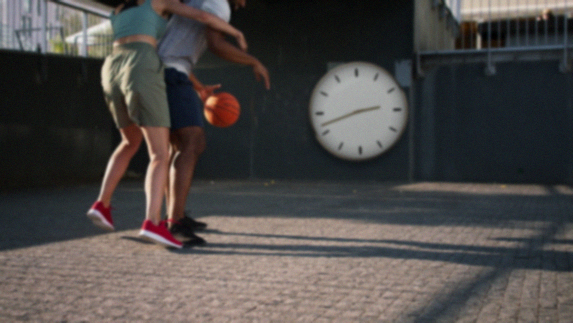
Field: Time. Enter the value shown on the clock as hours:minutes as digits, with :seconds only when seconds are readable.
2:42
